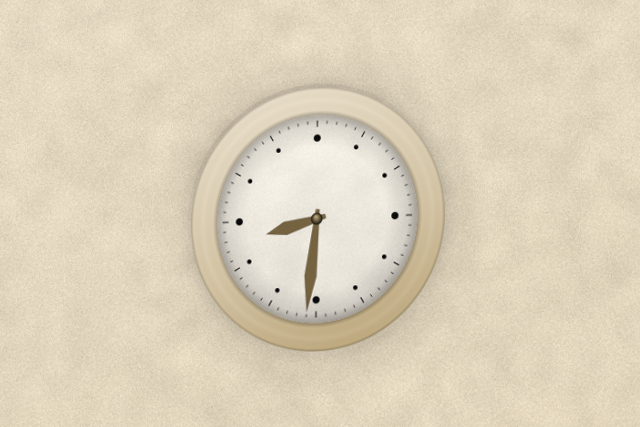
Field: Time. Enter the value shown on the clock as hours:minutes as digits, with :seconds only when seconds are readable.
8:31
